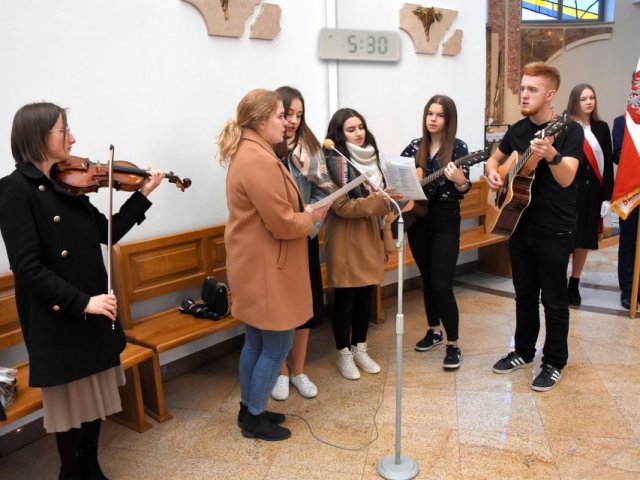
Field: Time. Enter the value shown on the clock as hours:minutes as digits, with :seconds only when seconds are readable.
5:30
